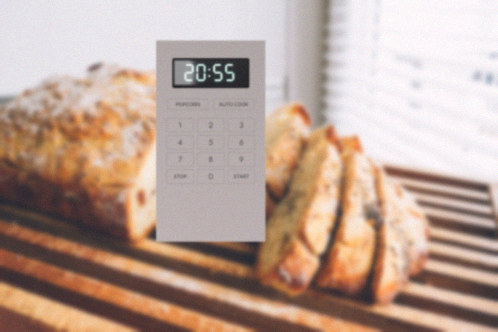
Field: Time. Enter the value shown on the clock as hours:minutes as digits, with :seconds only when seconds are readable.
20:55
